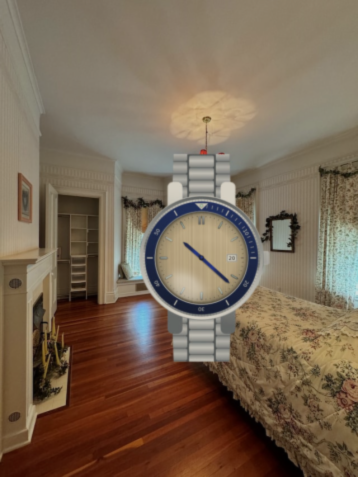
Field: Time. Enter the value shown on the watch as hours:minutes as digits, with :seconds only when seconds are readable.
10:22
